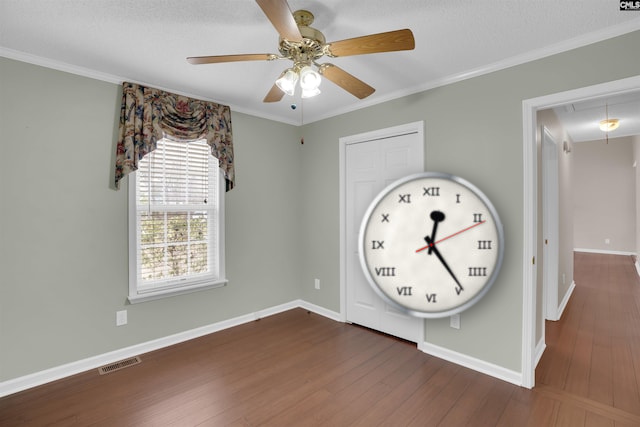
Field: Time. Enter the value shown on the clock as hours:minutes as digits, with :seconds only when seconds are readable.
12:24:11
